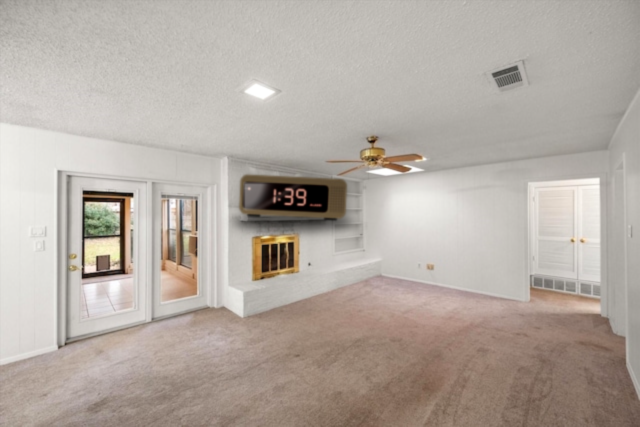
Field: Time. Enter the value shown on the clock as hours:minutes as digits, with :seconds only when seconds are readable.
1:39
